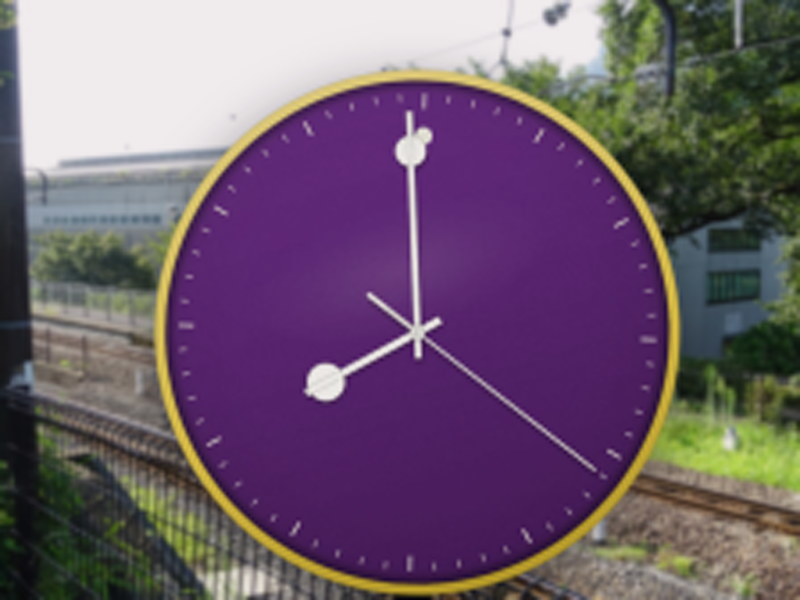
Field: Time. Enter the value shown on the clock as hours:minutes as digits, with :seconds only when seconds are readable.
7:59:21
